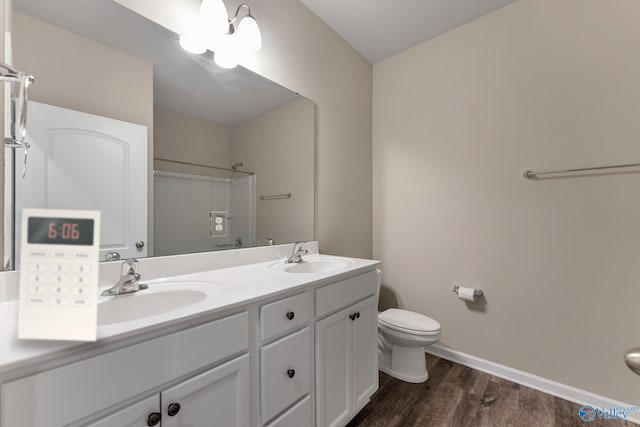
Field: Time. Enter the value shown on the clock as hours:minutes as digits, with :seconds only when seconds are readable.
6:06
